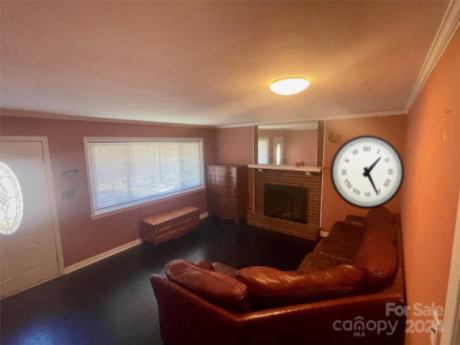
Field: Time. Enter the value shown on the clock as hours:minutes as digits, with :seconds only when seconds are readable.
1:26
